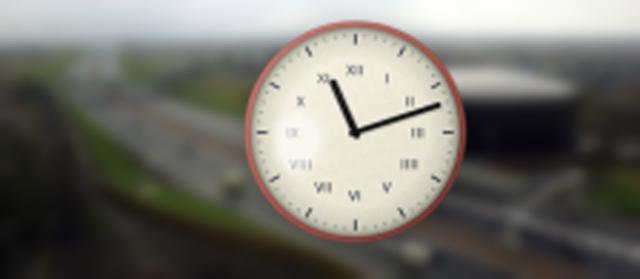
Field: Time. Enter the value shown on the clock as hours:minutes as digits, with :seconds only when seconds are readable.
11:12
